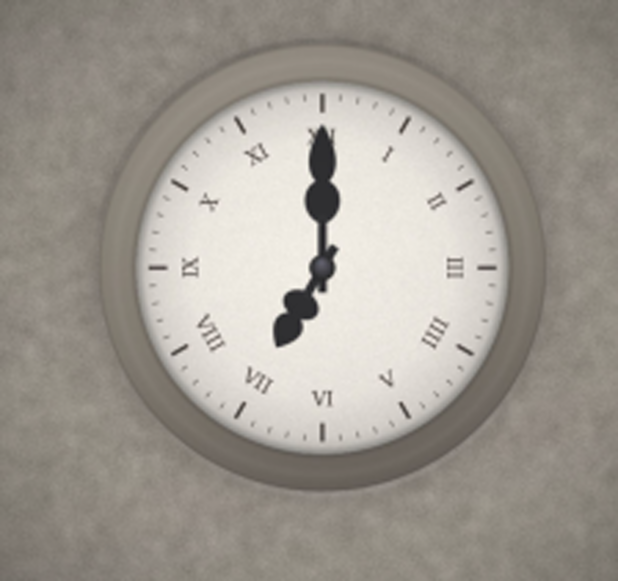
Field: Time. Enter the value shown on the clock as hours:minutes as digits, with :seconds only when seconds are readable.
7:00
